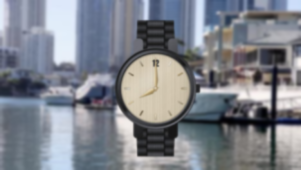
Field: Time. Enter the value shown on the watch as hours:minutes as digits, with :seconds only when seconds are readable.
8:00
